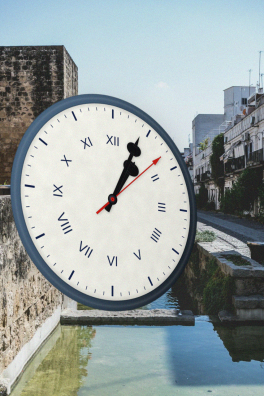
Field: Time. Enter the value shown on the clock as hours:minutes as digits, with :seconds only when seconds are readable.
1:04:08
